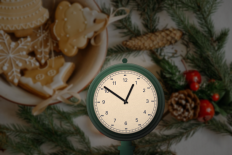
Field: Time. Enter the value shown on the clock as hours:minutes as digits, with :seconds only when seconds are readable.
12:51
